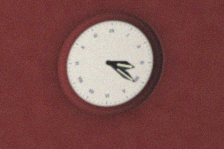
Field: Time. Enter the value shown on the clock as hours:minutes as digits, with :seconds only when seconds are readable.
3:21
